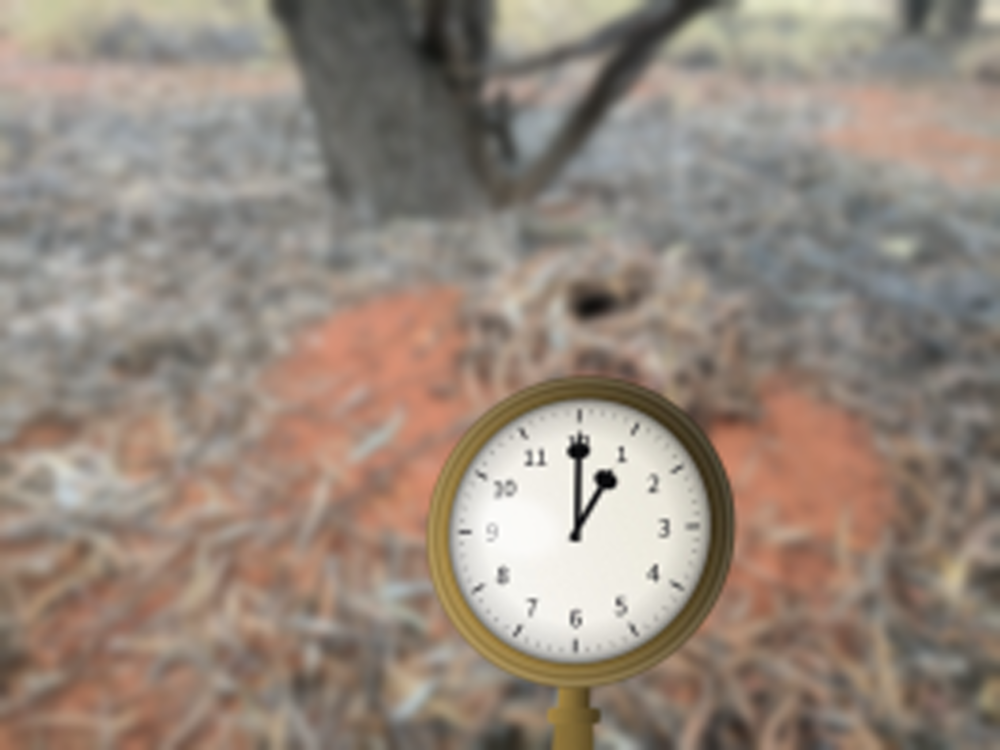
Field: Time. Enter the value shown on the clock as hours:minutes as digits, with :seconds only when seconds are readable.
1:00
